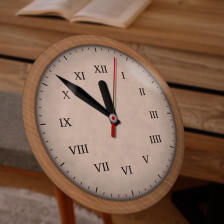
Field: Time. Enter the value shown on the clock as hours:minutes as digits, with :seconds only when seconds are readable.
11:52:03
